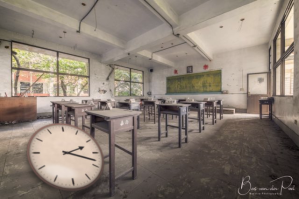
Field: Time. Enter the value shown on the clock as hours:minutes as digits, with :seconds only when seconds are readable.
2:18
